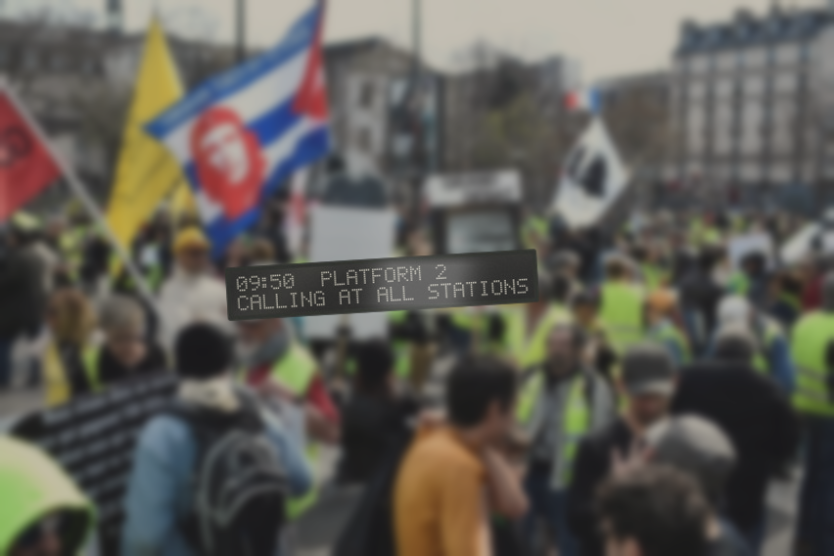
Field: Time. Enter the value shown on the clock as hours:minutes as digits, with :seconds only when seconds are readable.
9:50
